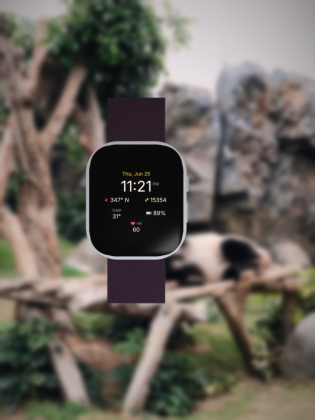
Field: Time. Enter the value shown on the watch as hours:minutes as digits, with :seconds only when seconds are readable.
11:21
